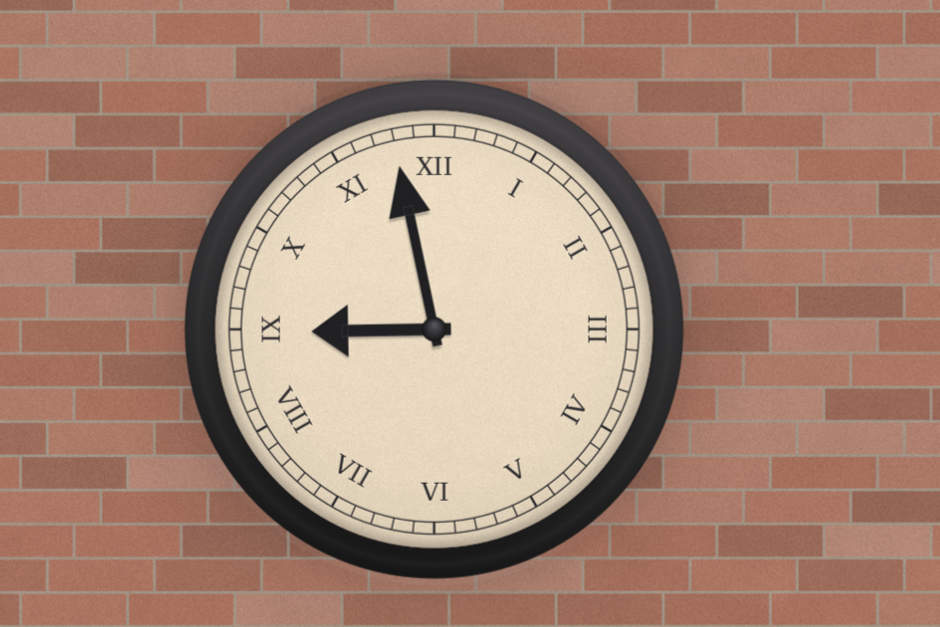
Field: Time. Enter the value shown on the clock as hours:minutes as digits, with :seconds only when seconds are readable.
8:58
